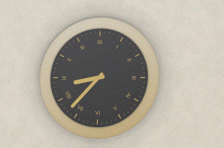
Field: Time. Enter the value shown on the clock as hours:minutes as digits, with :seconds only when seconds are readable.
8:37
